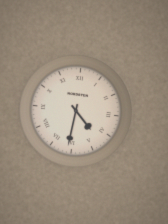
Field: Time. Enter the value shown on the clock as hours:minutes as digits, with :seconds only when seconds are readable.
4:31
